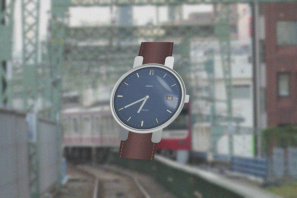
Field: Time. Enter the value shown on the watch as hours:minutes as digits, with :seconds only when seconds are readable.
6:40
